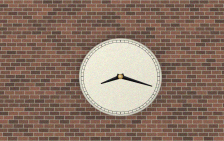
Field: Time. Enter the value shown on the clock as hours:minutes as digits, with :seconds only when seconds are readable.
8:18
